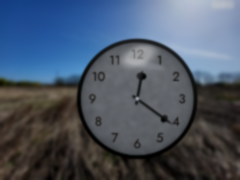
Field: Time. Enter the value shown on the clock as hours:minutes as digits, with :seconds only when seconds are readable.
12:21
